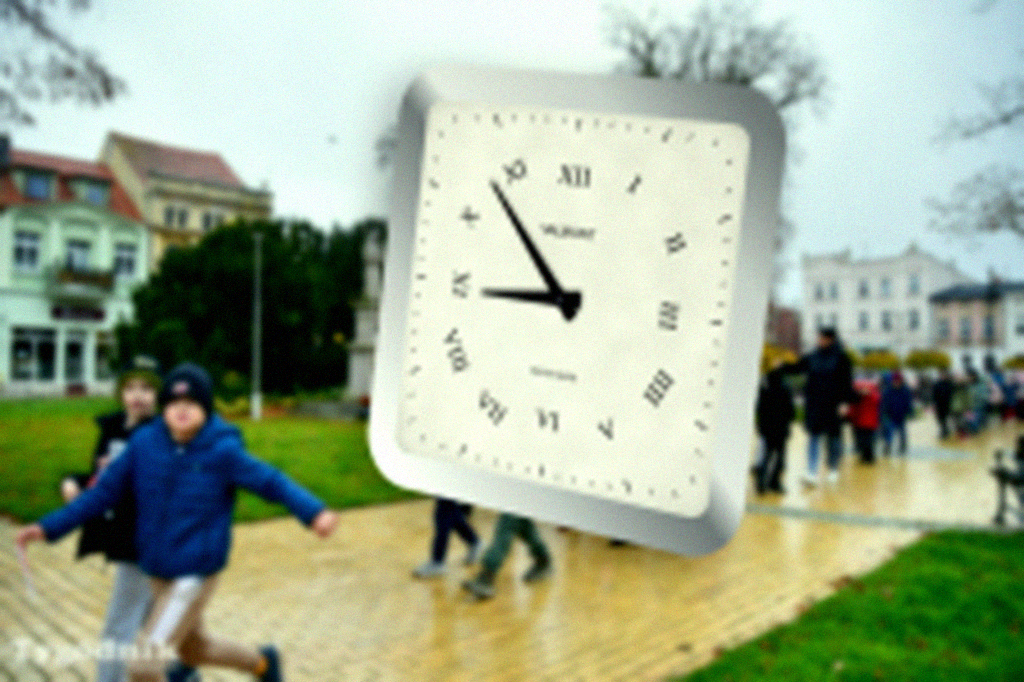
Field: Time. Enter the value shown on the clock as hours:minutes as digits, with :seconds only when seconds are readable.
8:53
